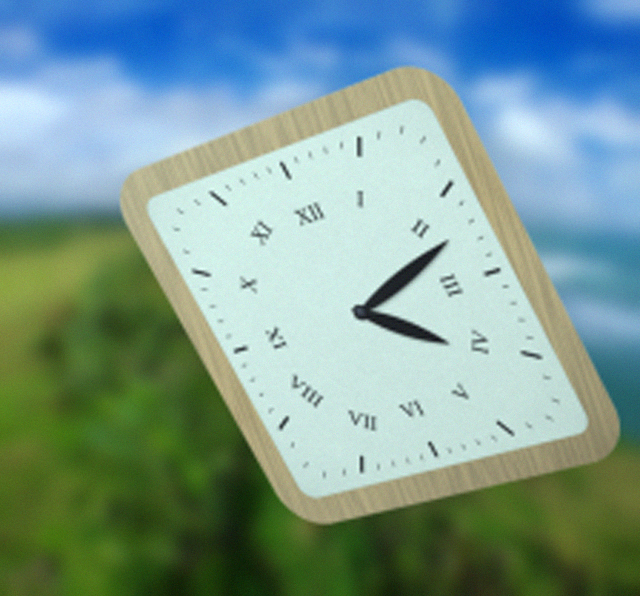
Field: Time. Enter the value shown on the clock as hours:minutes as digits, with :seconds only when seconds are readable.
4:12
